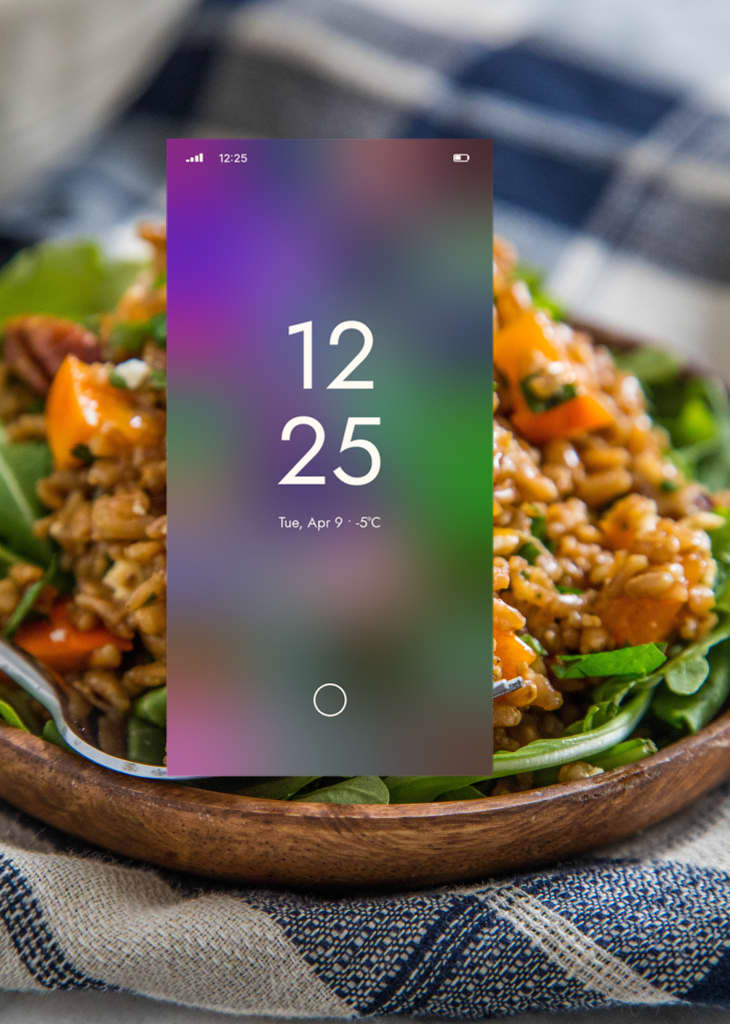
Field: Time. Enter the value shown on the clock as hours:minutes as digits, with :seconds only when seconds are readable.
12:25
